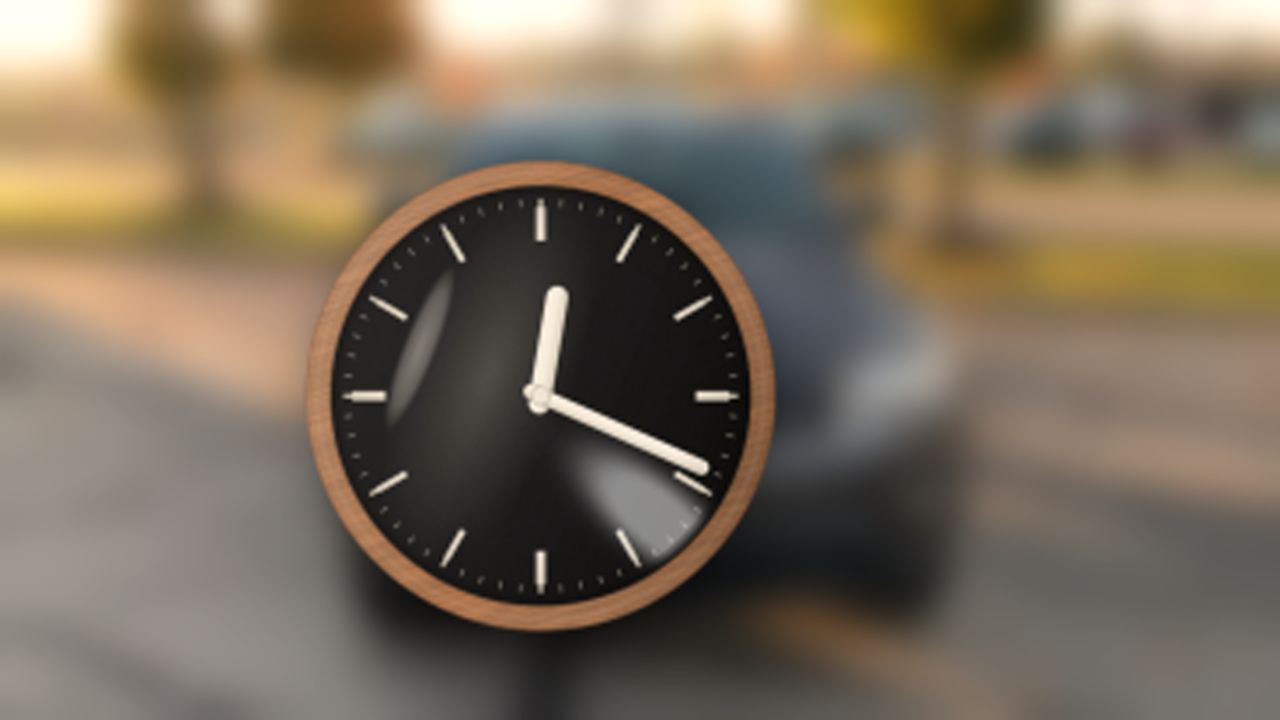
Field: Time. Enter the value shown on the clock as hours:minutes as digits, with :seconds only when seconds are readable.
12:19
